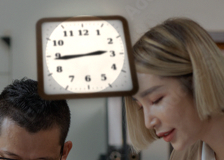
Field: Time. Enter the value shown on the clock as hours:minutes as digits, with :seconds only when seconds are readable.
2:44
